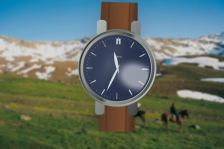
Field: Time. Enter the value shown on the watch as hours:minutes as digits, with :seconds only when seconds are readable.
11:34
